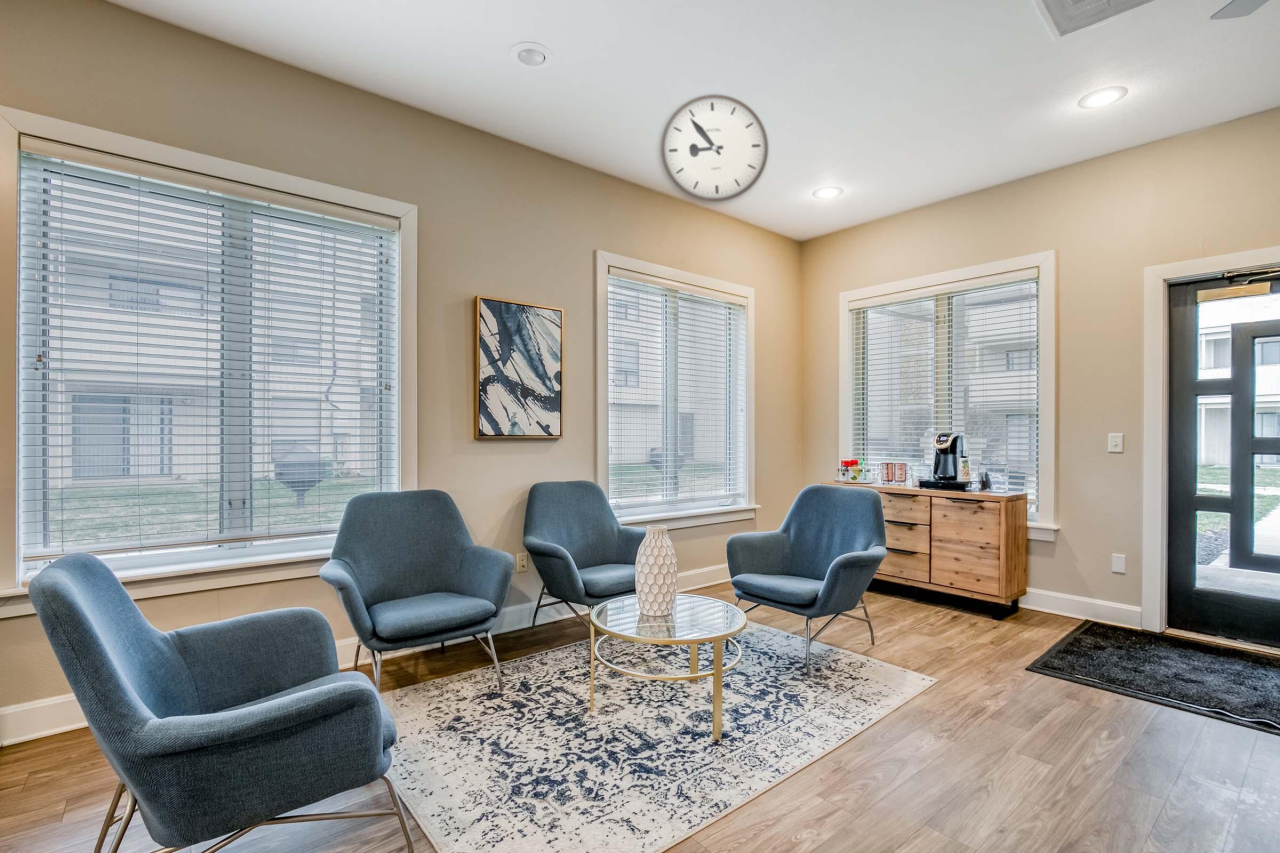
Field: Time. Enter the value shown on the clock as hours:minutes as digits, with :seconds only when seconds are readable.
8:54
